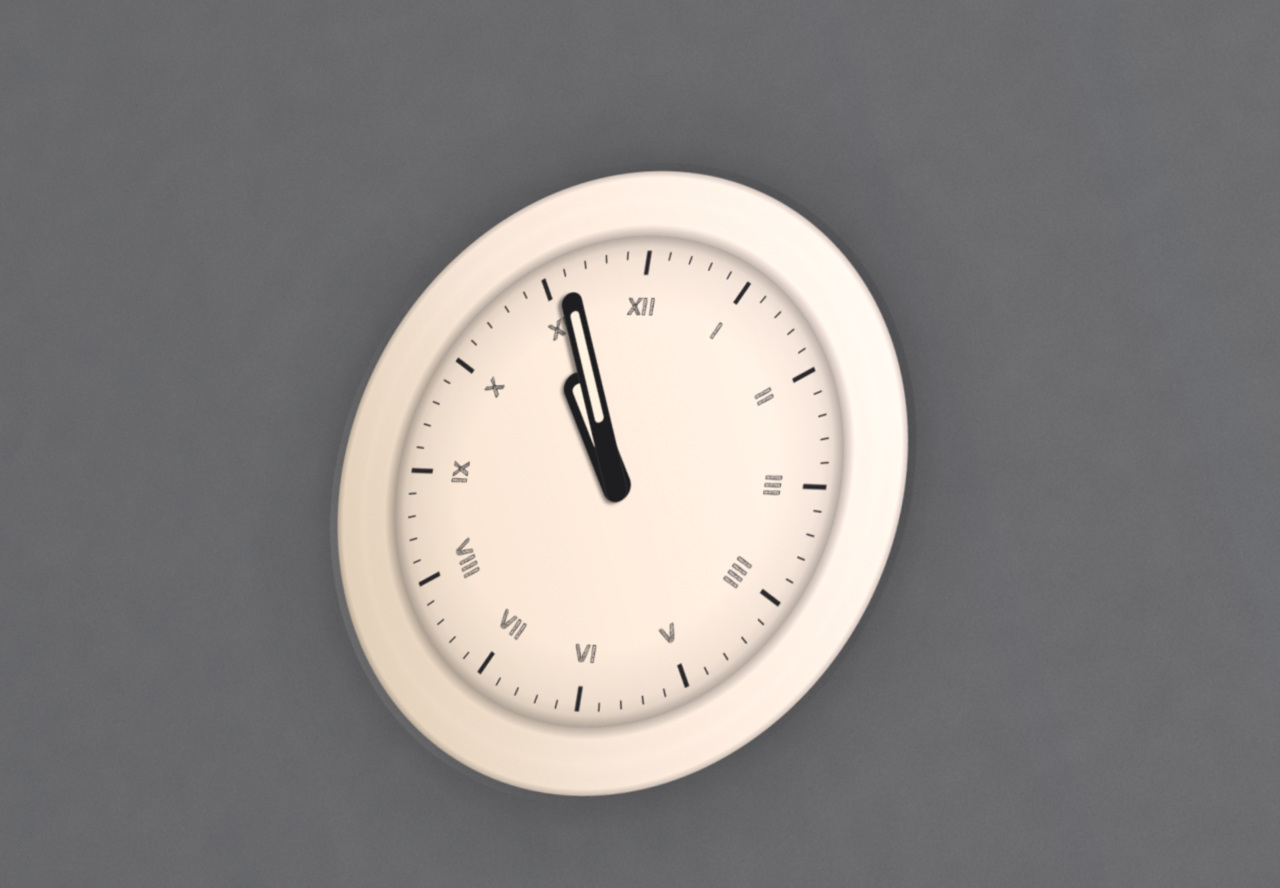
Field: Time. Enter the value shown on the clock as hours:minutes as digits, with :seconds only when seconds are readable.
10:56
